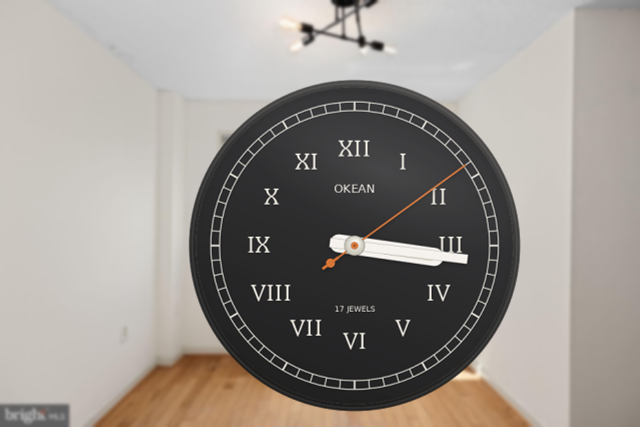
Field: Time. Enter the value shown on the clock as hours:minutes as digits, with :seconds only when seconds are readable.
3:16:09
